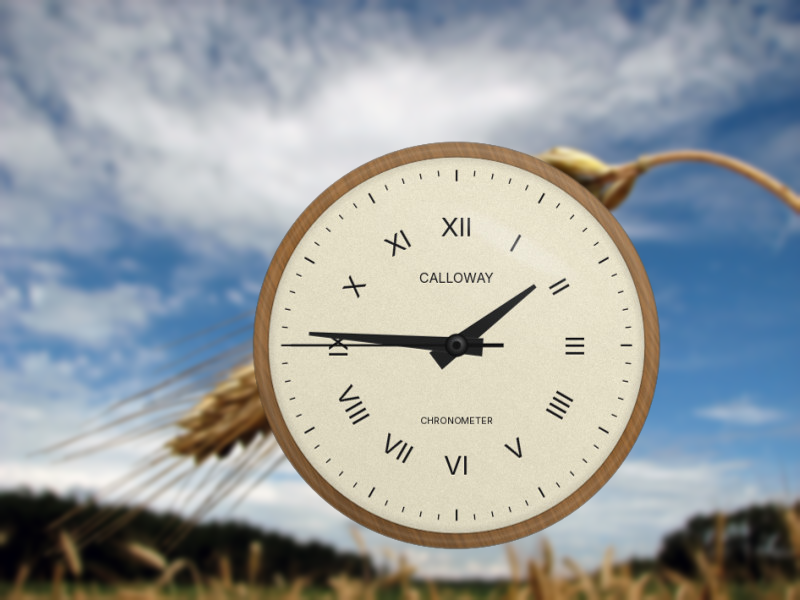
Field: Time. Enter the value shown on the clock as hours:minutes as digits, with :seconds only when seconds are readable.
1:45:45
